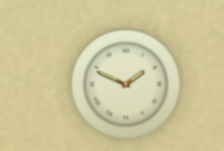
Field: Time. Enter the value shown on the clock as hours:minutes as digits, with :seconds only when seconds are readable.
1:49
